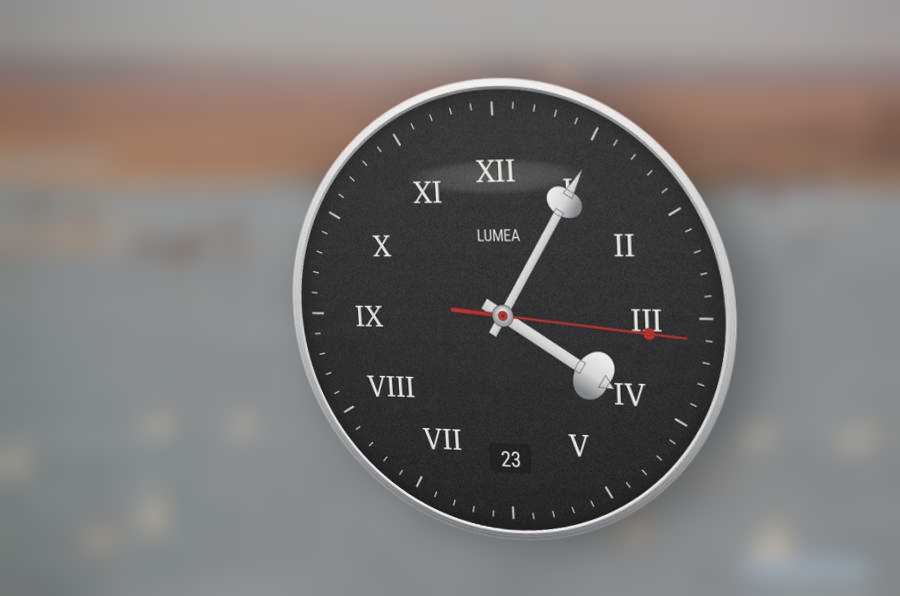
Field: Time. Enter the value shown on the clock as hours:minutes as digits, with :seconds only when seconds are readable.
4:05:16
